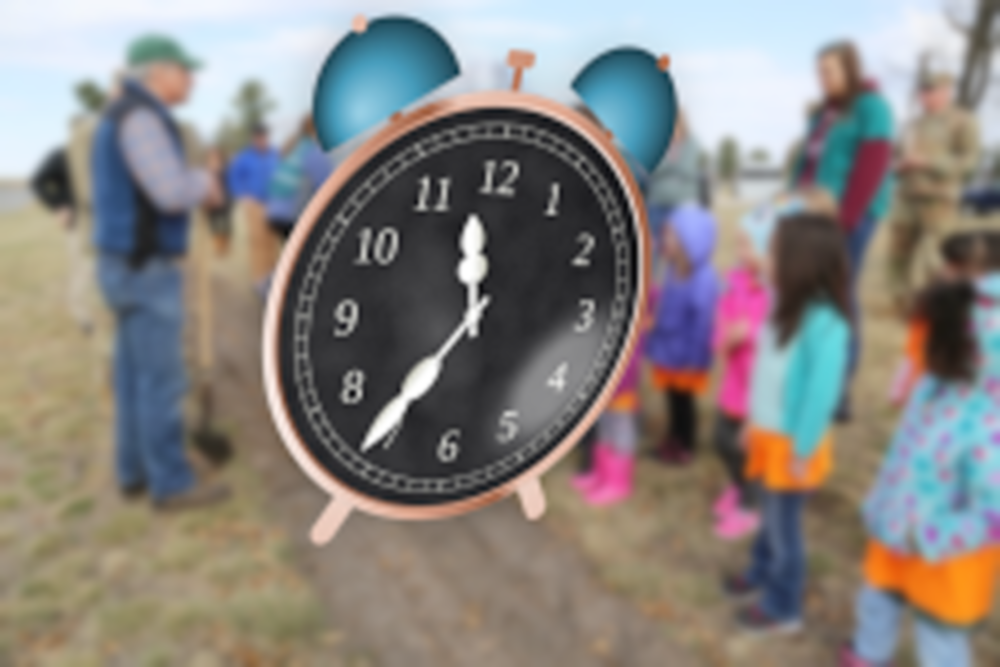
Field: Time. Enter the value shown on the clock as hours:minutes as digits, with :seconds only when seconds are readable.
11:36
